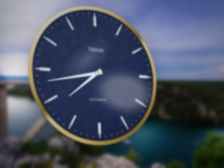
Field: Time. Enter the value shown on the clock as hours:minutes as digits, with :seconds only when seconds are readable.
7:43
